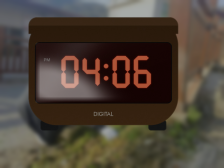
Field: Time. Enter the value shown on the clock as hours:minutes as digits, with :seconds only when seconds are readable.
4:06
